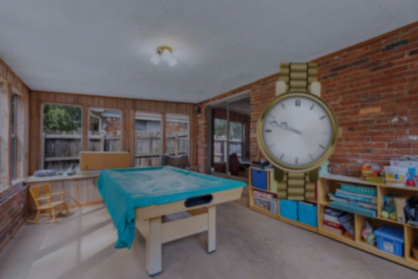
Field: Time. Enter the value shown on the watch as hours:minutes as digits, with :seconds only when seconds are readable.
9:48
